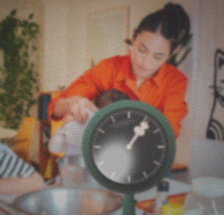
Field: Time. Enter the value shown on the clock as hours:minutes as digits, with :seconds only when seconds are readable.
1:06
